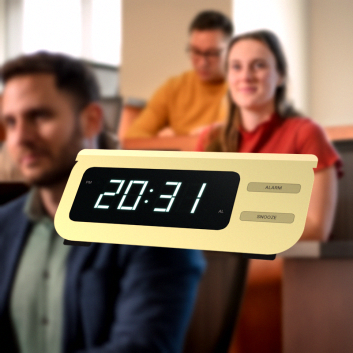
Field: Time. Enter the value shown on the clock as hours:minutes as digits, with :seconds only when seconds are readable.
20:31
